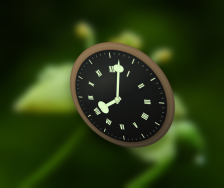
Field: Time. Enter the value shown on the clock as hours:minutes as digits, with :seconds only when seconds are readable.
8:02
